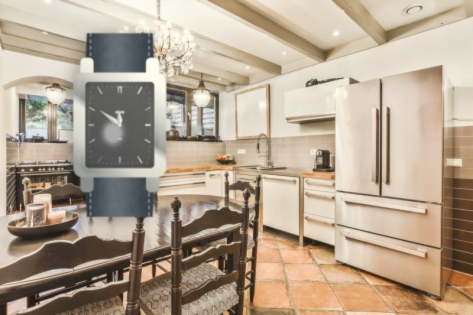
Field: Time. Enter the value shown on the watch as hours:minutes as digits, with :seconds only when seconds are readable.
11:51
